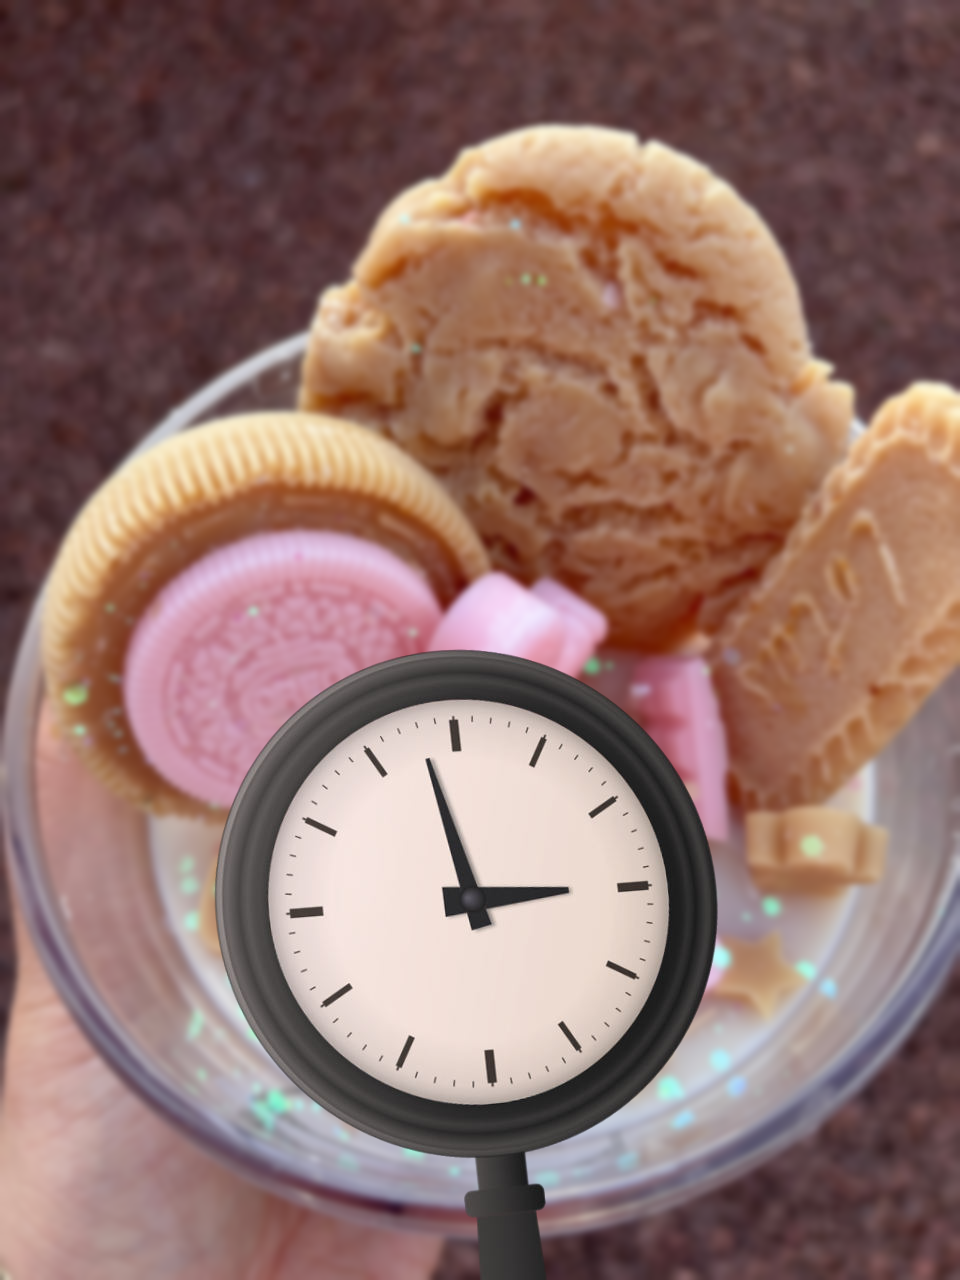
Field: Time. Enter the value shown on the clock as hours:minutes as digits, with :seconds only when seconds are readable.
2:58
